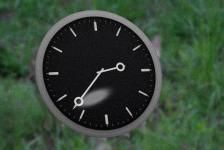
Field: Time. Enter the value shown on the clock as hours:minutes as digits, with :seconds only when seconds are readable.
2:37
